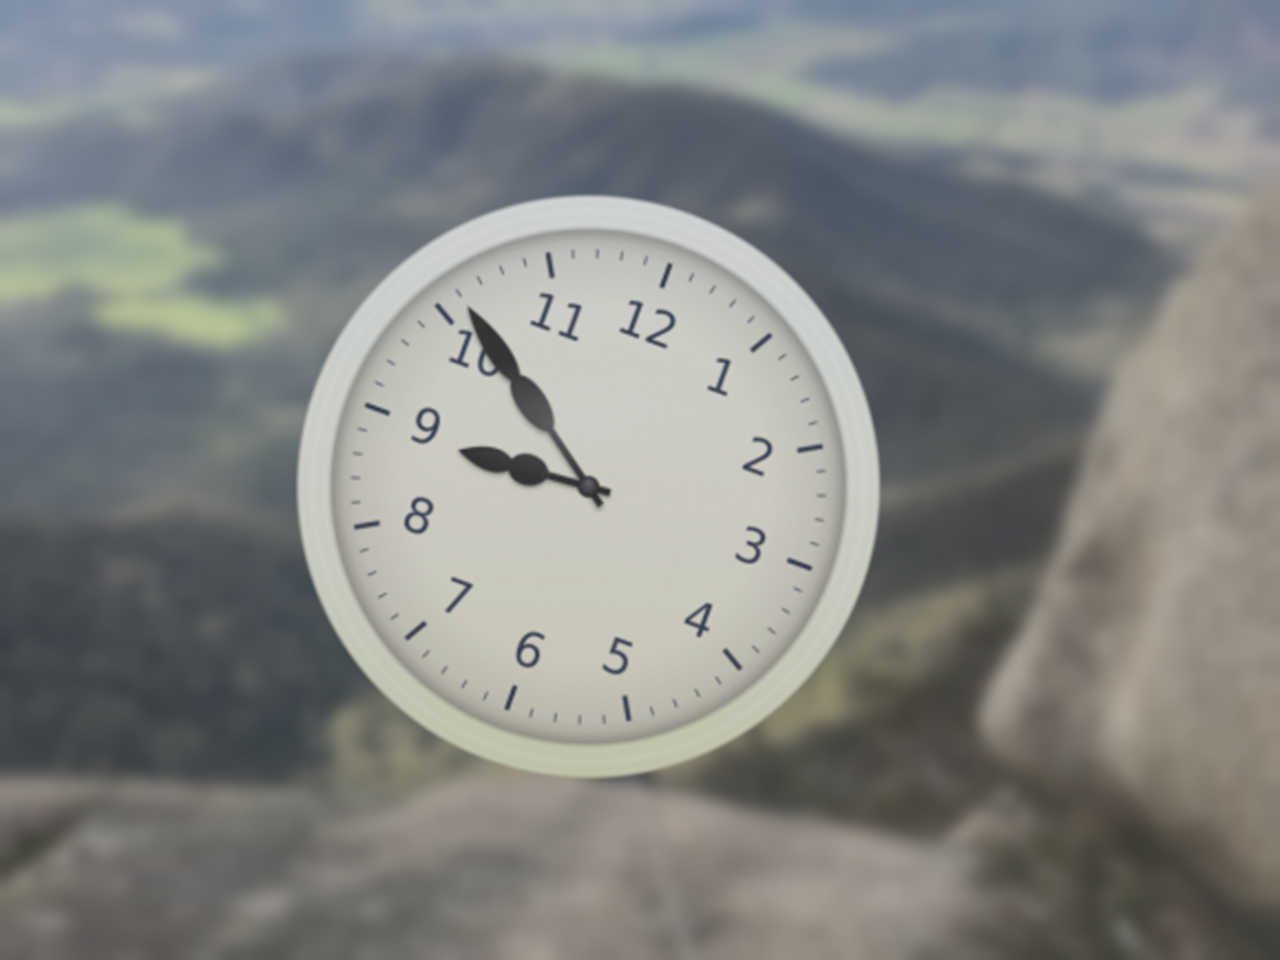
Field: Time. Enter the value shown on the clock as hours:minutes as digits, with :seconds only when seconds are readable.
8:51
